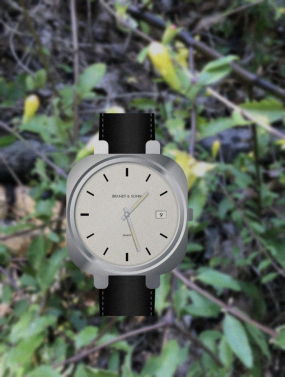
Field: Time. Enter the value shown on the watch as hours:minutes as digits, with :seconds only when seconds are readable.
1:27
